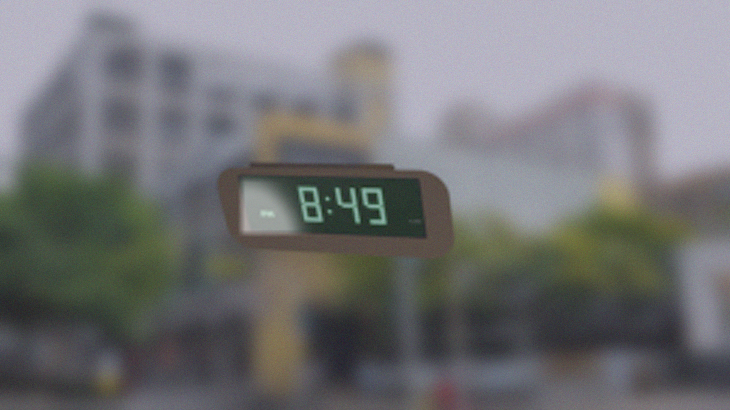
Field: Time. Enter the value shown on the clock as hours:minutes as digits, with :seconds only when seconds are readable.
8:49
